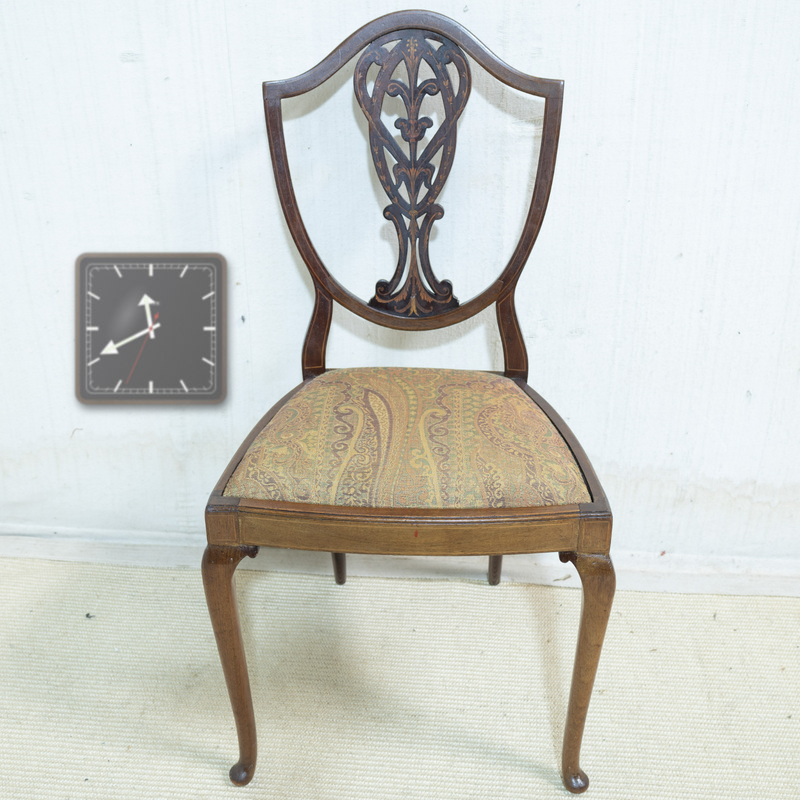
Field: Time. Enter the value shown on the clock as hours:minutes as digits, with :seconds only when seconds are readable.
11:40:34
